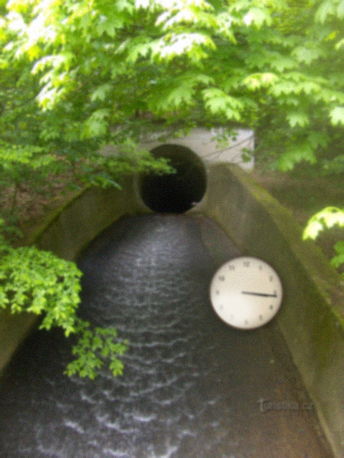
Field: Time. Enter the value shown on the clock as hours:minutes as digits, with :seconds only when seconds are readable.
3:16
